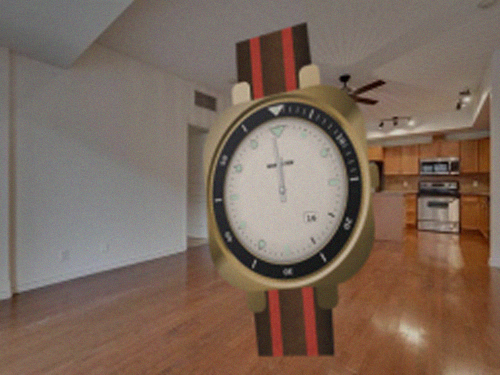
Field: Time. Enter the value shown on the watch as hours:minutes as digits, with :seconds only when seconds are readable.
11:59
